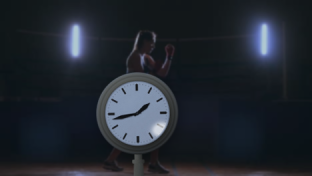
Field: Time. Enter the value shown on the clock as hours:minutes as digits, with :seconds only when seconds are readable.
1:43
